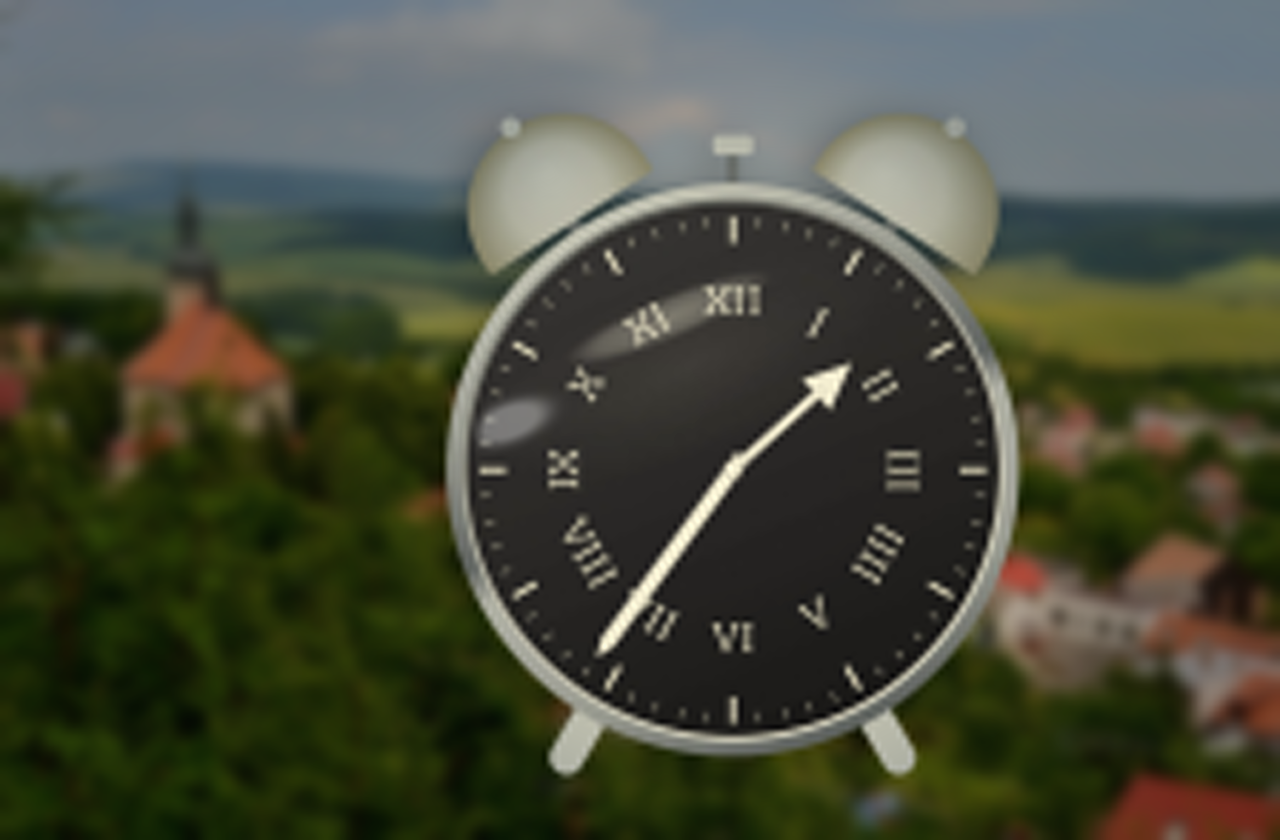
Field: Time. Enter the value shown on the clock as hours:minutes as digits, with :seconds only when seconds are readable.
1:36
